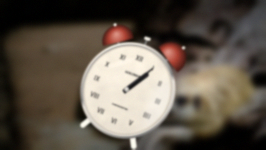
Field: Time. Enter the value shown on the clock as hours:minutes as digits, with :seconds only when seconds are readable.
1:05
